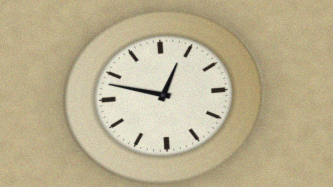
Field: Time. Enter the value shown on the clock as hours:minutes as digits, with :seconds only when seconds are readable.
12:48
